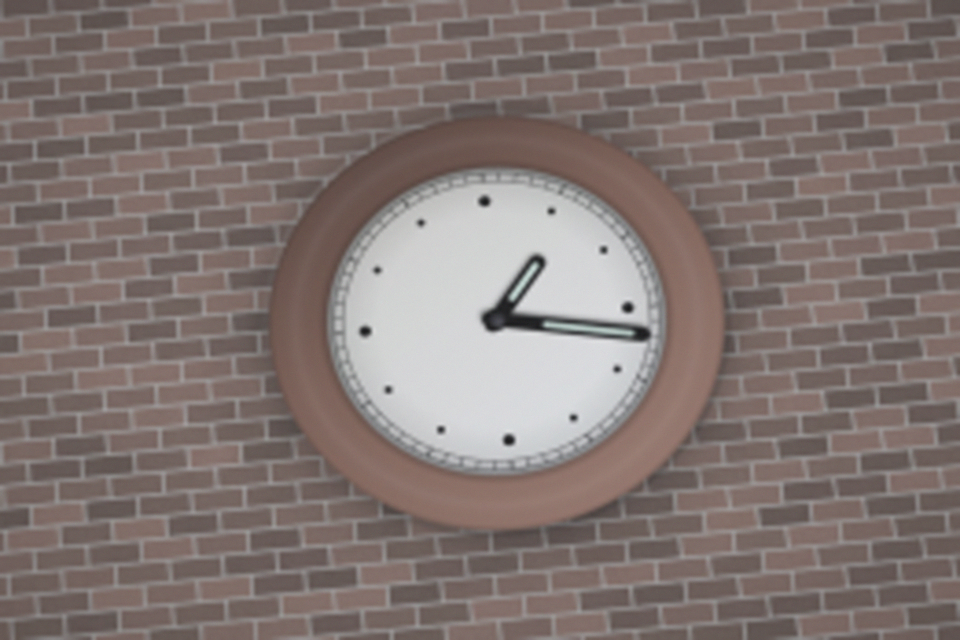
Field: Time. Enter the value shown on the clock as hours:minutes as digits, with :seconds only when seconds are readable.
1:17
